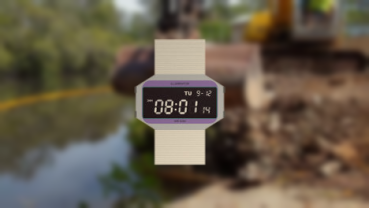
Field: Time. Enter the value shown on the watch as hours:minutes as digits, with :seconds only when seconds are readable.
8:01:14
